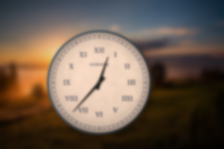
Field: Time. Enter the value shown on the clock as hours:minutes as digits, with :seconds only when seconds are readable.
12:37
